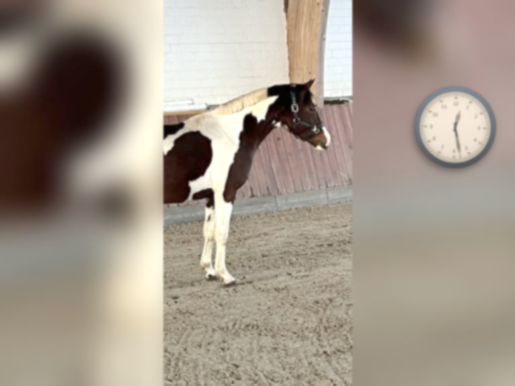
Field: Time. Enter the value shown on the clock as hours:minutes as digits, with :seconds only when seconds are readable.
12:28
